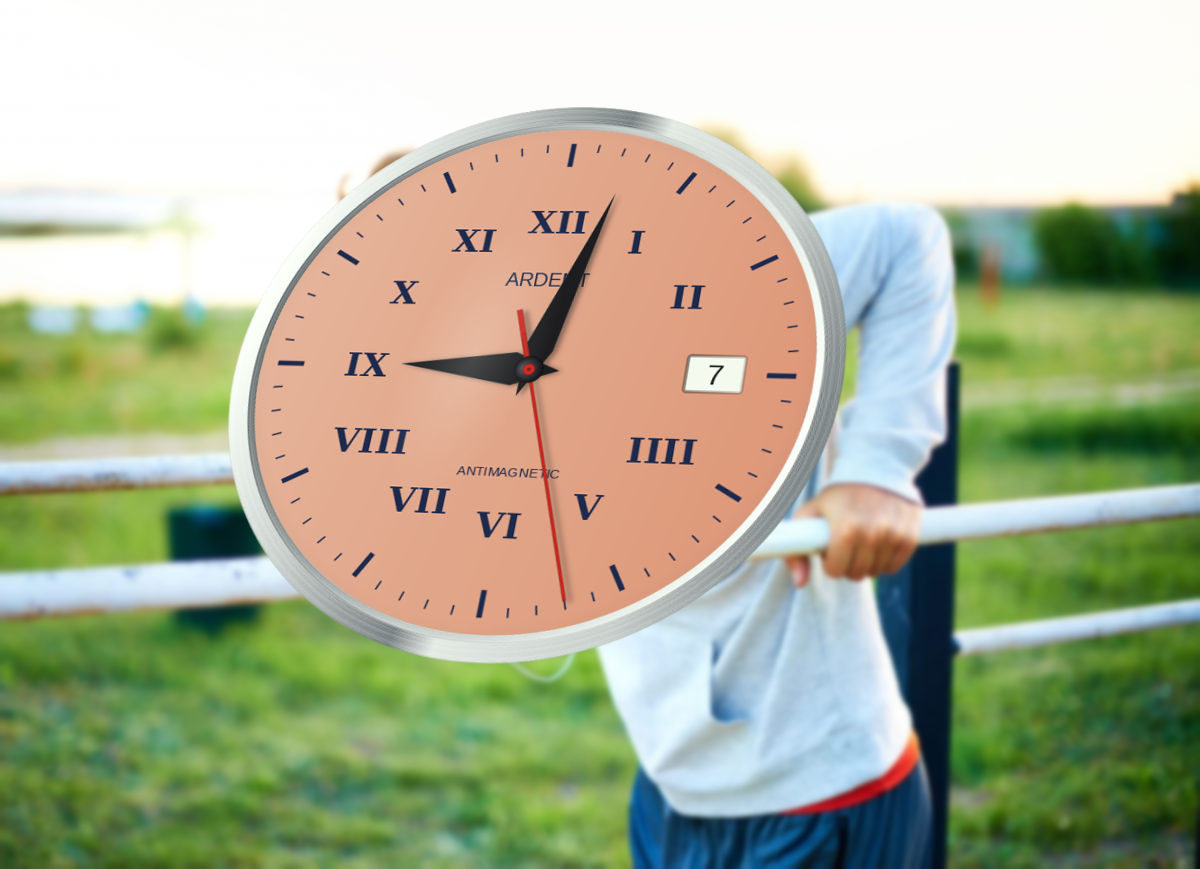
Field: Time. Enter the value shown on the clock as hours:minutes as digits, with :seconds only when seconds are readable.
9:02:27
